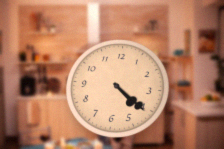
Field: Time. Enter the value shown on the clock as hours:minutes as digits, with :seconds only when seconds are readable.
4:21
